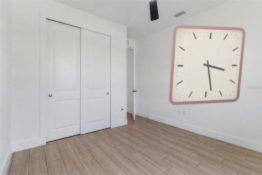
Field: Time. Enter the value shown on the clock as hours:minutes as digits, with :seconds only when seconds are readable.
3:28
